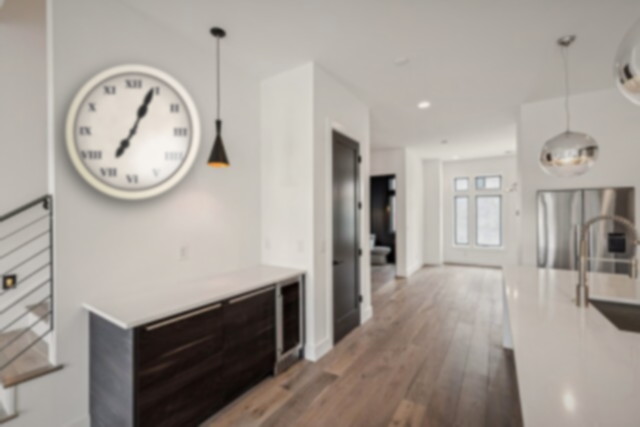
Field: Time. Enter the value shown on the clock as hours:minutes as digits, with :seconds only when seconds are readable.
7:04
